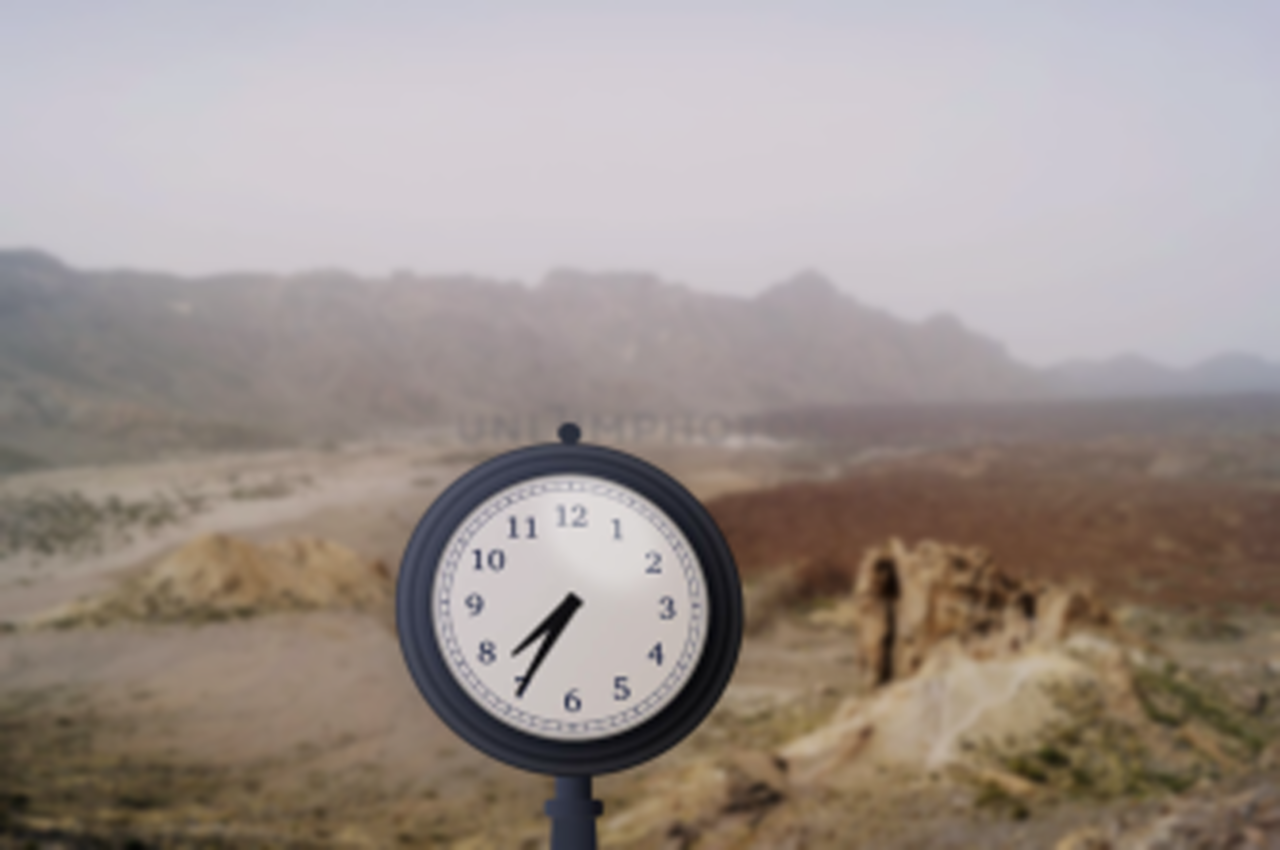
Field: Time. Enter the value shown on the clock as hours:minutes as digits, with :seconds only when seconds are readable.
7:35
